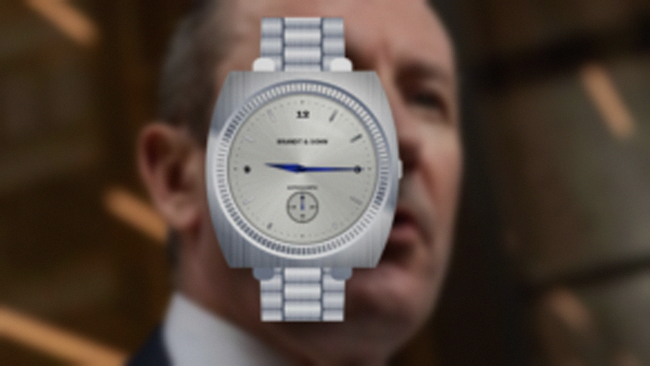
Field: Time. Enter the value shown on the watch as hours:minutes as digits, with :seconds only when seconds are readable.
9:15
